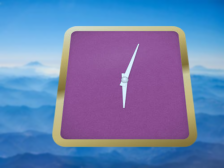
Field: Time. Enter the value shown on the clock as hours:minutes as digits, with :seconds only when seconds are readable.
6:03
